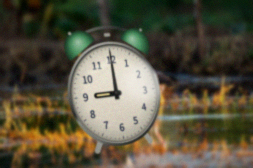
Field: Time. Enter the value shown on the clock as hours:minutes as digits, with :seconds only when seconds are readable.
9:00
